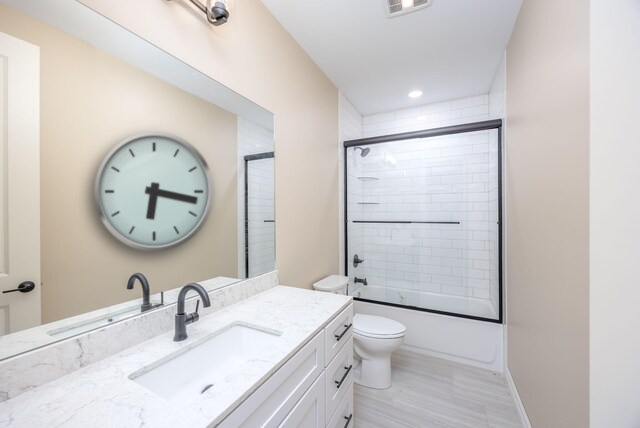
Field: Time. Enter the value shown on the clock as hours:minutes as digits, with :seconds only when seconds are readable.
6:17
